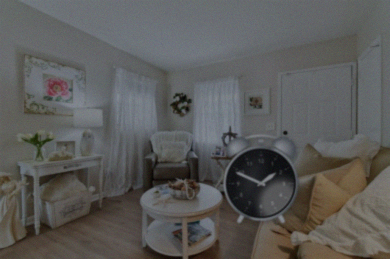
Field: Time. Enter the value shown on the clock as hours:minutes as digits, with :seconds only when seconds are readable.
1:49
